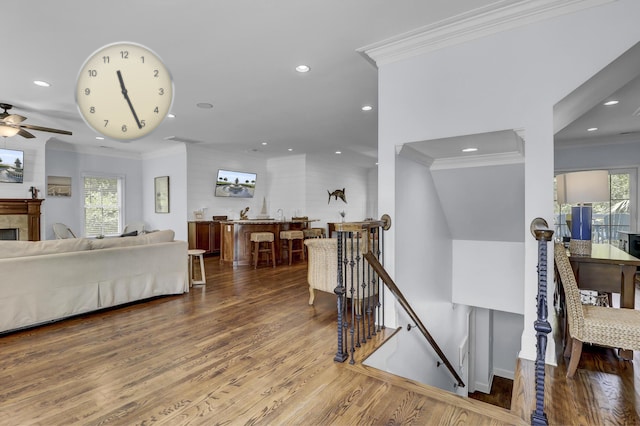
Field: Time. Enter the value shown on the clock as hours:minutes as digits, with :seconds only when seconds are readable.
11:26
